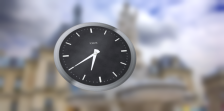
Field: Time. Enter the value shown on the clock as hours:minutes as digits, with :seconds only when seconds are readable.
6:40
